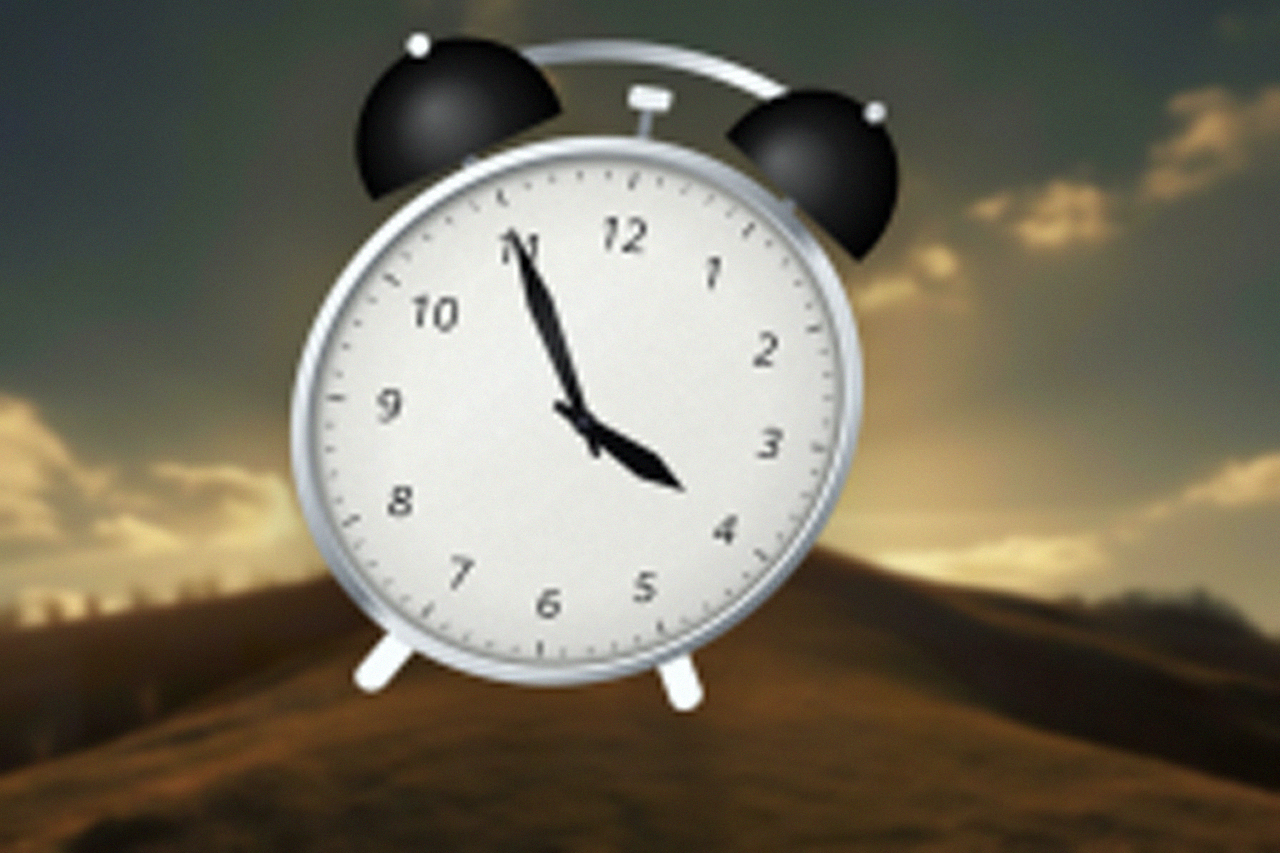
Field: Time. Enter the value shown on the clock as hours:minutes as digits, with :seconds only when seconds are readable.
3:55
